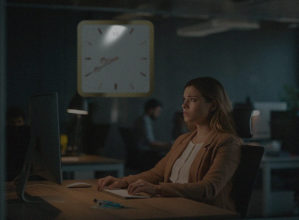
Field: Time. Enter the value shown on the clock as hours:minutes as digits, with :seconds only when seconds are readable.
8:40
